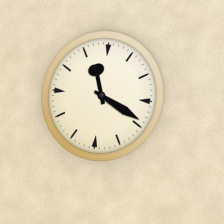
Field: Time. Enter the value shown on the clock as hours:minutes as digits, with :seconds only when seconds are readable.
11:19
